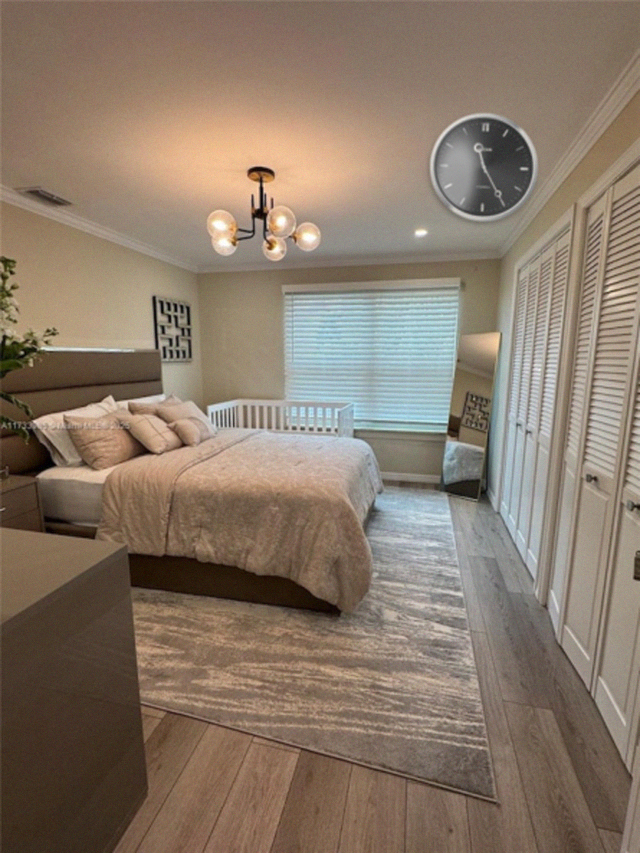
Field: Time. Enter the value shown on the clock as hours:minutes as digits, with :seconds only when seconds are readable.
11:25
